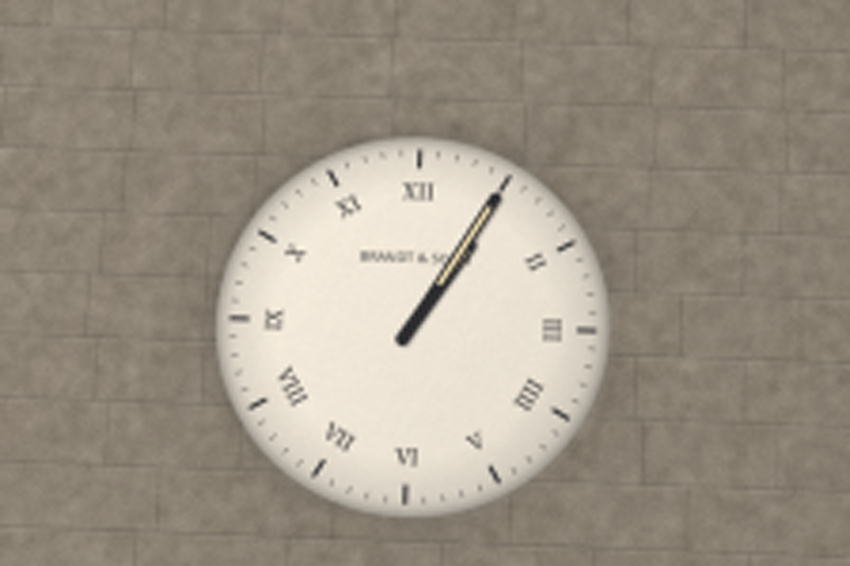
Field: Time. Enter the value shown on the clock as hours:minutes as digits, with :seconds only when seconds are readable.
1:05
